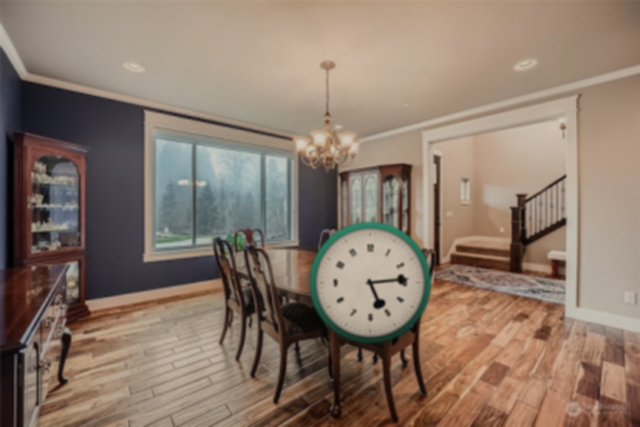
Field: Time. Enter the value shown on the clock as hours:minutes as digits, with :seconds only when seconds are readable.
5:14
